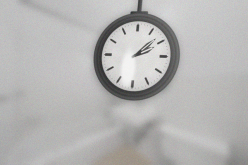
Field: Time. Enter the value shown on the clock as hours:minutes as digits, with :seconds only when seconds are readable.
2:08
